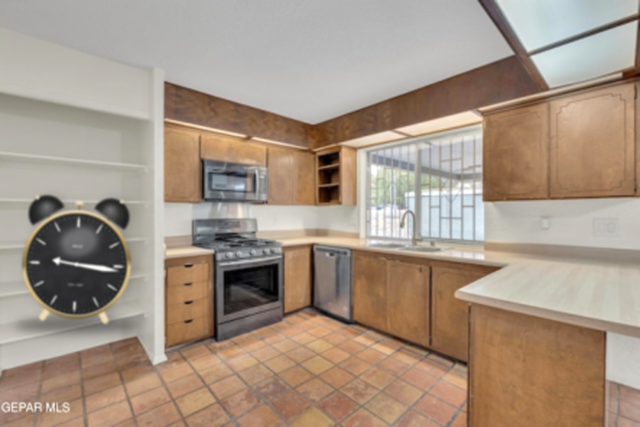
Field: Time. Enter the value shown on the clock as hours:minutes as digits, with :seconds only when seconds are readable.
9:16
